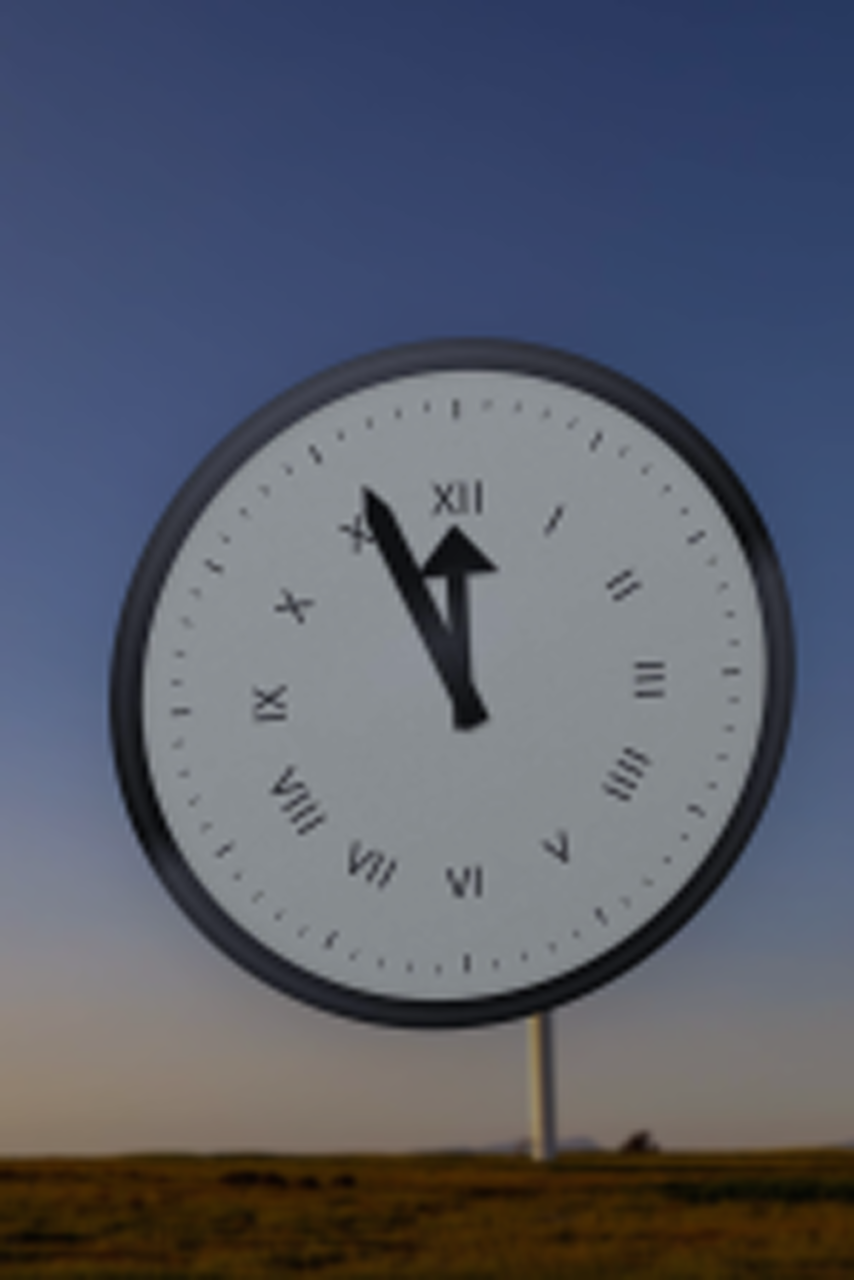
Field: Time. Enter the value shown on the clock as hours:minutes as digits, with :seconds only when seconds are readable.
11:56
